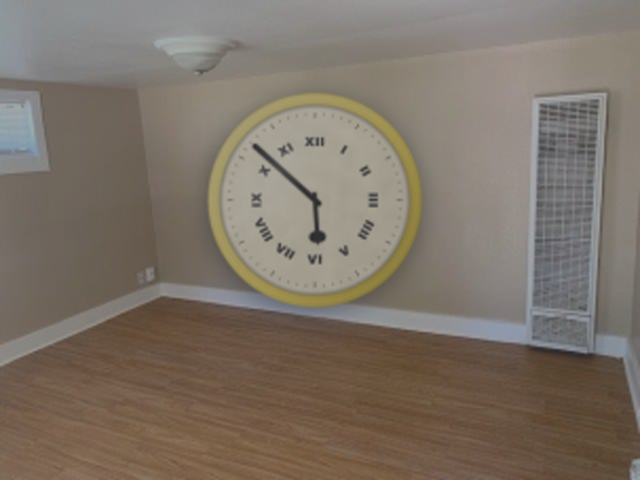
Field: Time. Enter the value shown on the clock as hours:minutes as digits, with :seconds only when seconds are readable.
5:52
